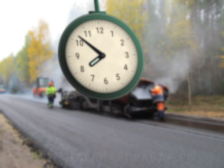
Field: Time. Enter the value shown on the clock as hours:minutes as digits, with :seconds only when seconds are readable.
7:52
